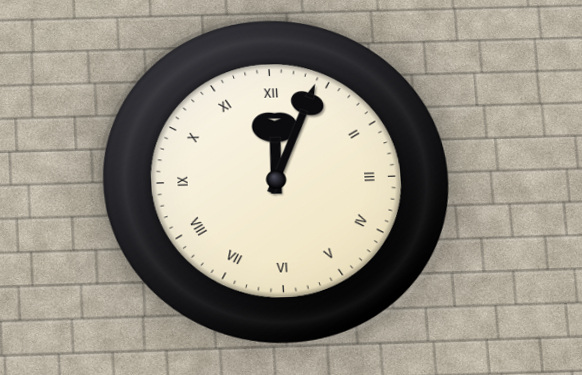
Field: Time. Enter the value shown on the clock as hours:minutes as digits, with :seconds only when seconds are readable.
12:04
